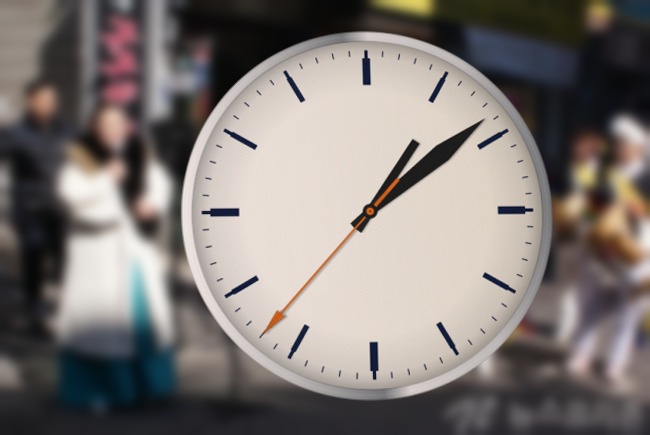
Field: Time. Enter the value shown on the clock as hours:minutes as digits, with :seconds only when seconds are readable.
1:08:37
